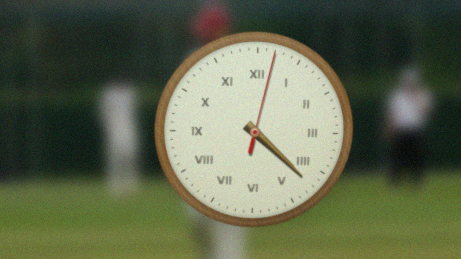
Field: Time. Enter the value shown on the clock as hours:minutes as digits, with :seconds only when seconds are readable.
4:22:02
